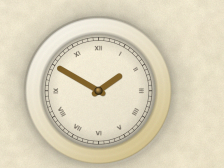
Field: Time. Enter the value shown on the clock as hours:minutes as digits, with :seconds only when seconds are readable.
1:50
